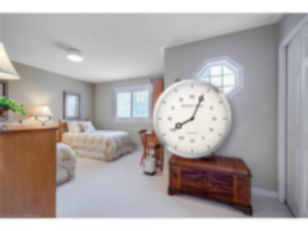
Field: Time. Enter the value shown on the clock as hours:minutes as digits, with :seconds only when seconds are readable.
8:04
